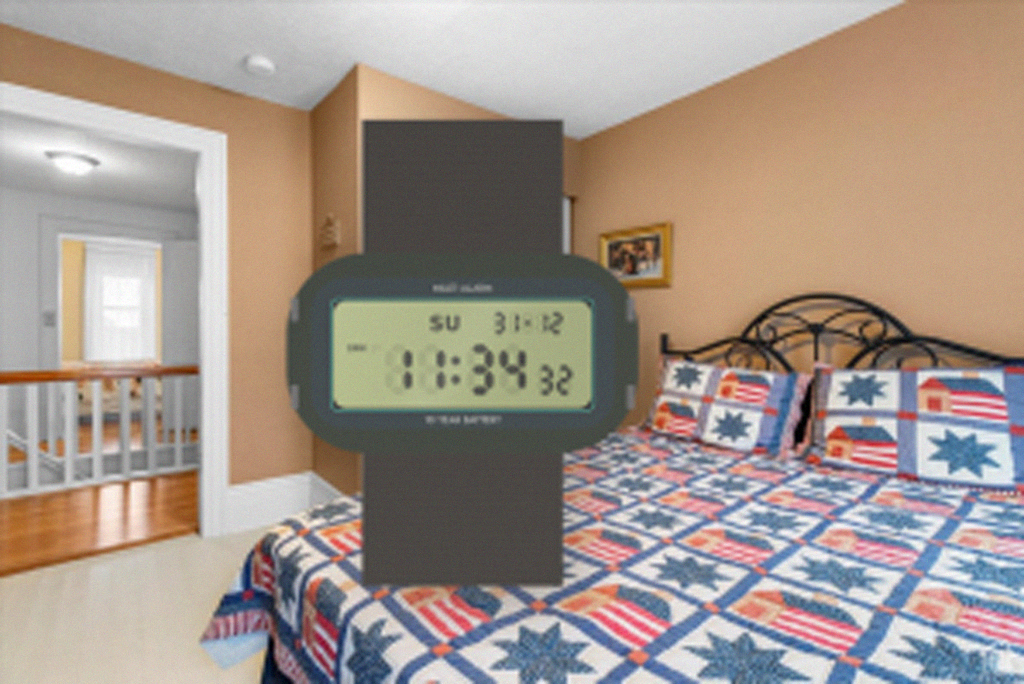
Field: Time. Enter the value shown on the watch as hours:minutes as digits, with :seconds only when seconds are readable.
11:34:32
